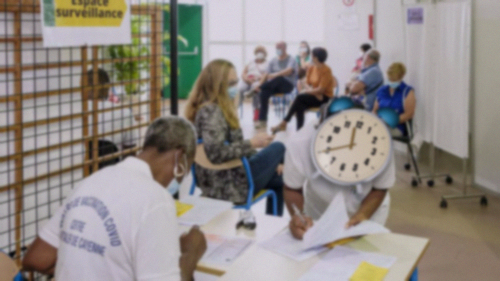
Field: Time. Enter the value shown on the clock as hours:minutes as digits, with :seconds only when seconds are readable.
11:40
